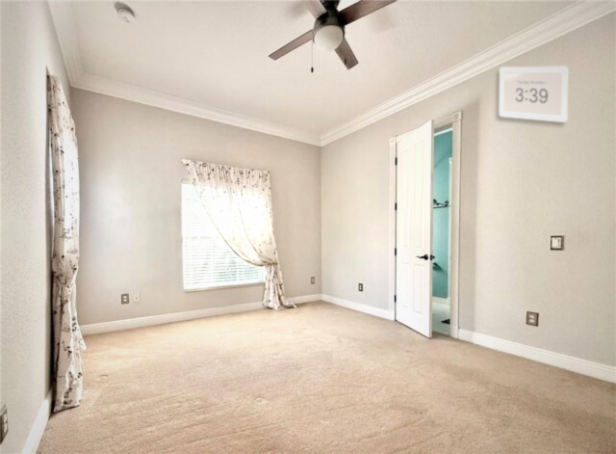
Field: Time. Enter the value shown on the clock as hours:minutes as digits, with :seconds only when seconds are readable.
3:39
